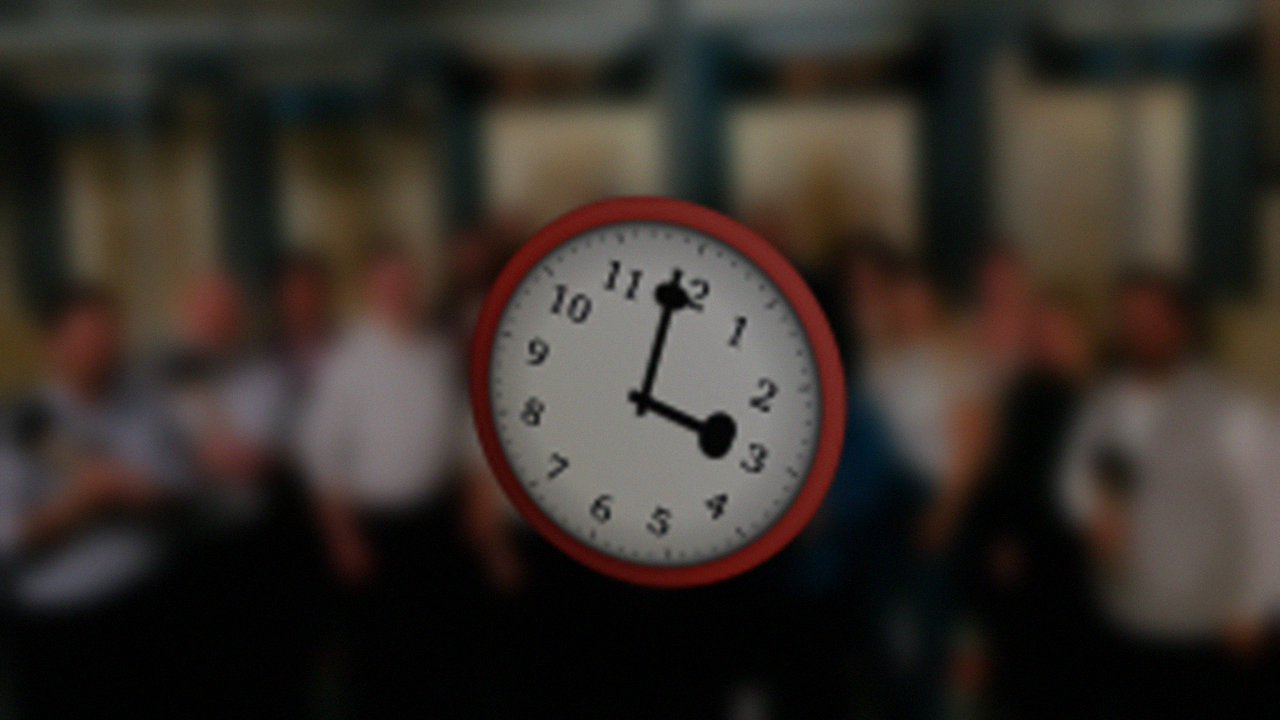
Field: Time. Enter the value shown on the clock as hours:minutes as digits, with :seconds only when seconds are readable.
2:59
